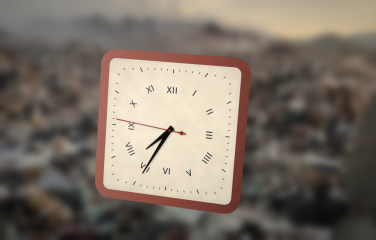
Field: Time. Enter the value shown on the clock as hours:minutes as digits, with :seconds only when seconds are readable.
7:34:46
